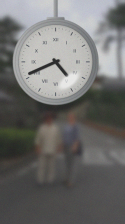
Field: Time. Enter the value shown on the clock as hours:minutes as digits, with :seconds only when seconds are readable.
4:41
